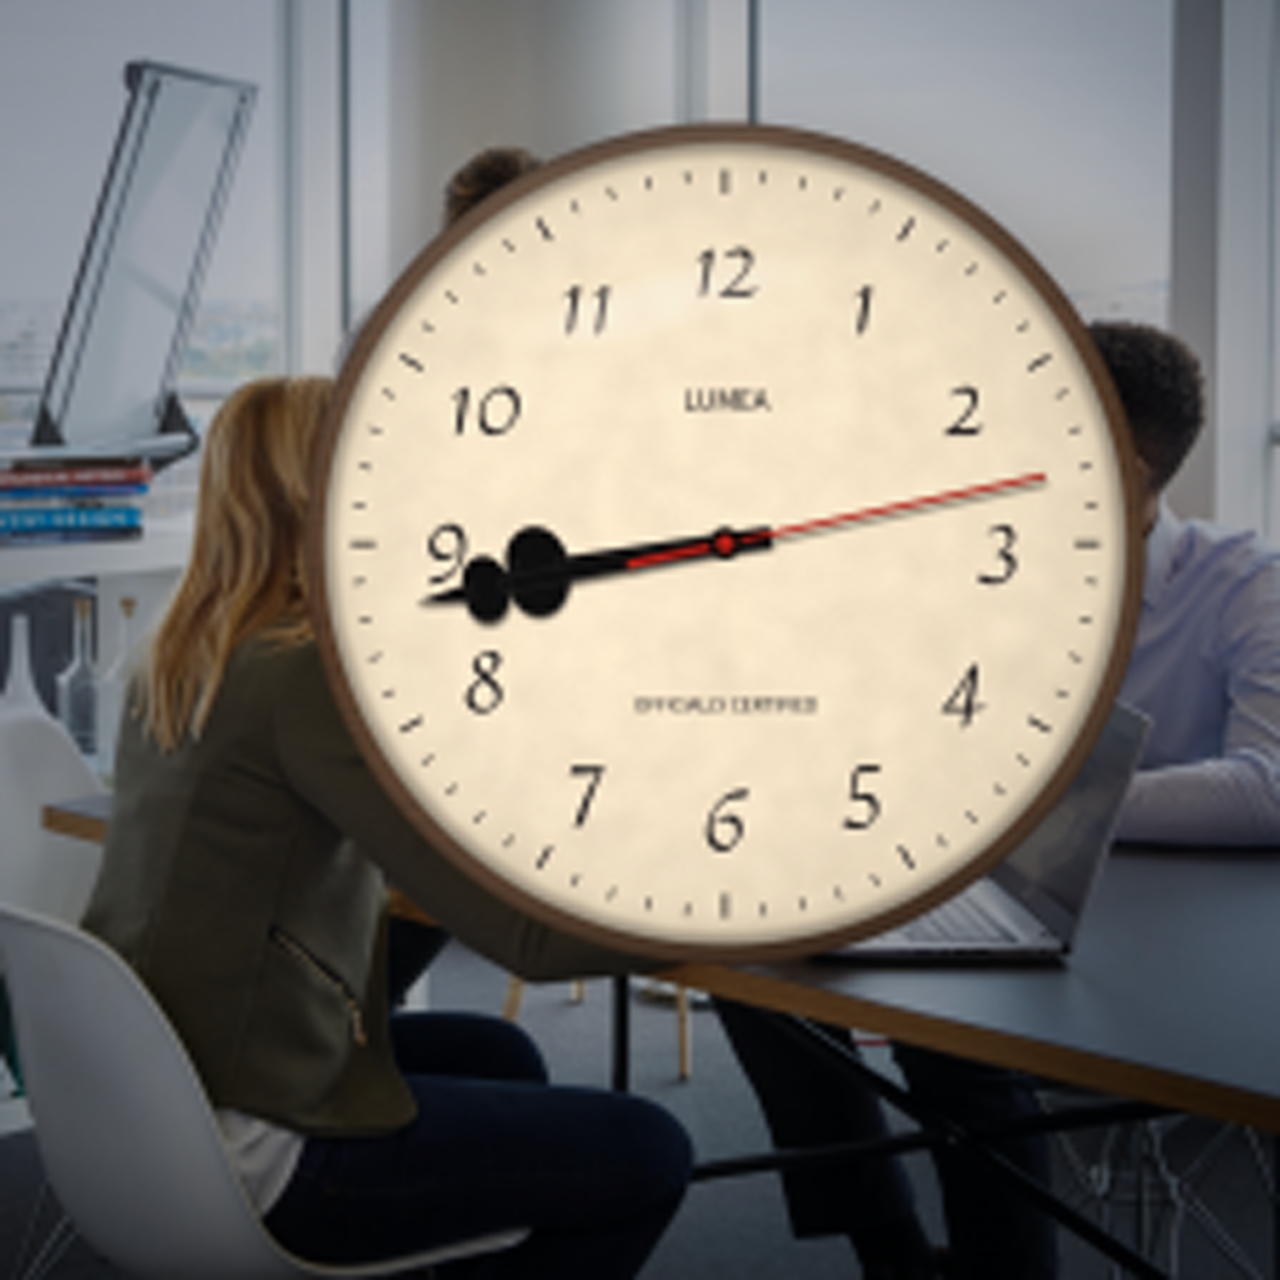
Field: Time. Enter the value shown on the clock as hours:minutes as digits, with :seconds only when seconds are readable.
8:43:13
